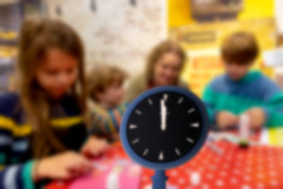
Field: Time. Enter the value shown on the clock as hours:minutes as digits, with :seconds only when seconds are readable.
11:59
